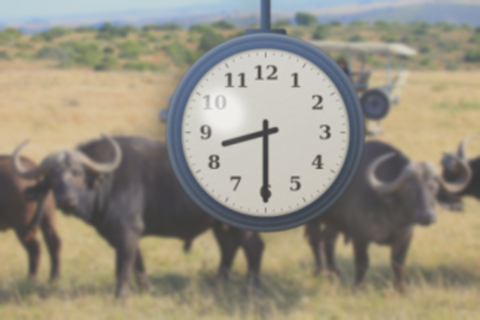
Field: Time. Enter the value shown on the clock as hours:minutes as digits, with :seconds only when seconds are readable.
8:30
